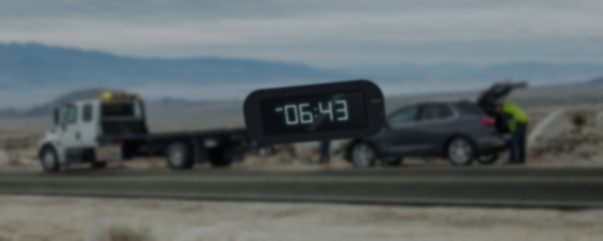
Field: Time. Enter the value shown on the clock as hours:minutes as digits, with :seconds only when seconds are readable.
6:43
